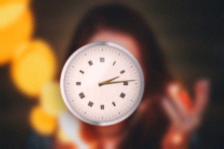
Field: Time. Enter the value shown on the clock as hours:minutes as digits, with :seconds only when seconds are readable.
2:14
